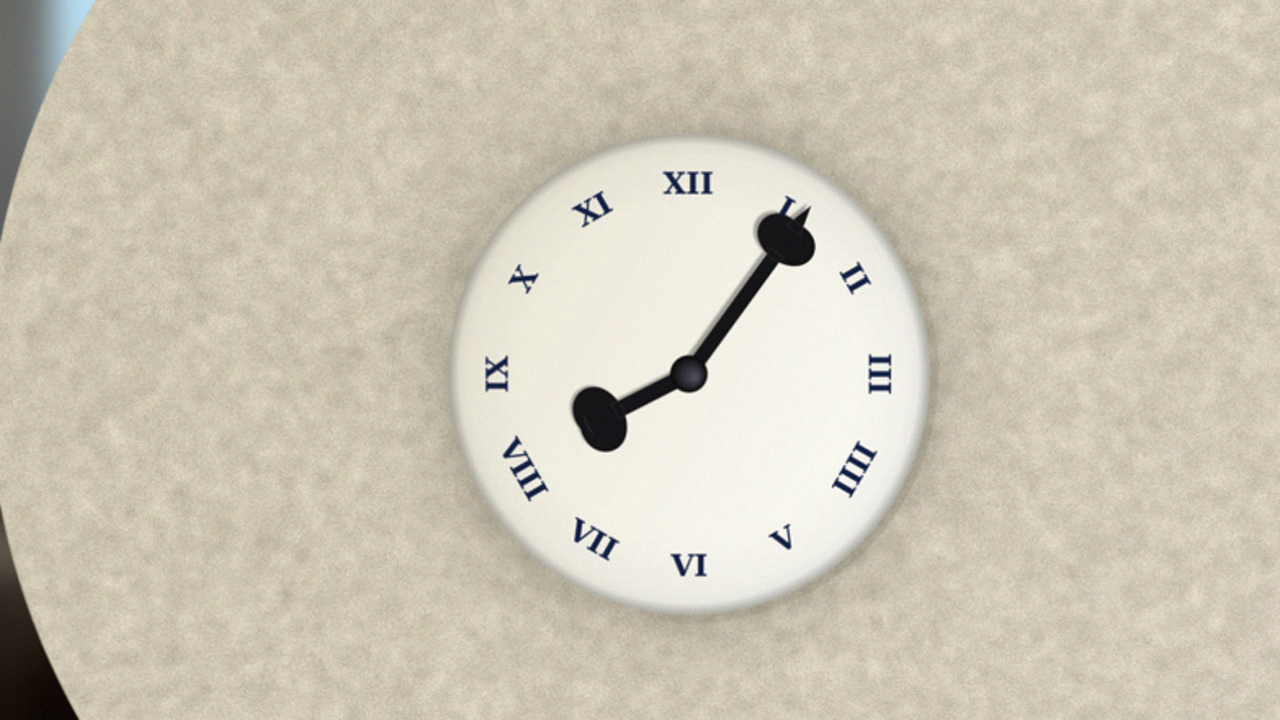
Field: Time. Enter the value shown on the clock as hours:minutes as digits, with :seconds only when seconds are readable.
8:06
